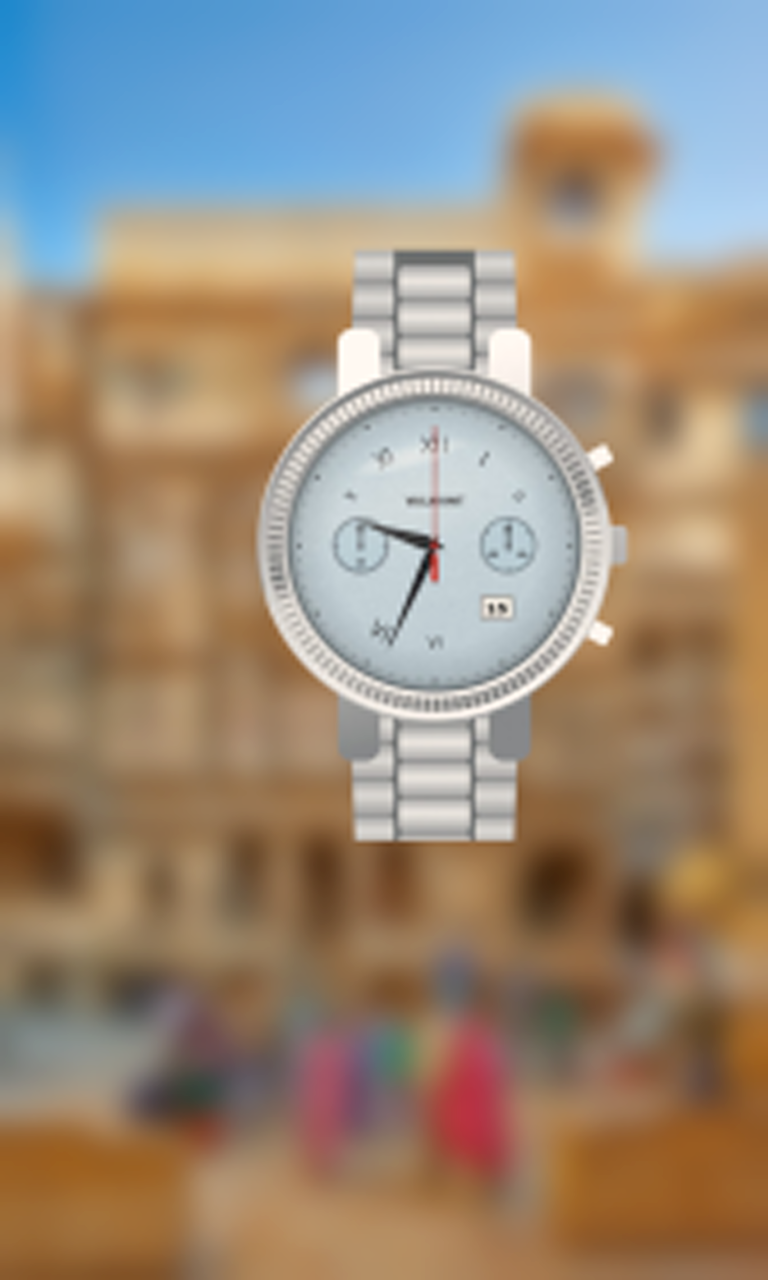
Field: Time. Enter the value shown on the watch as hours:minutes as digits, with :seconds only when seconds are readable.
9:34
